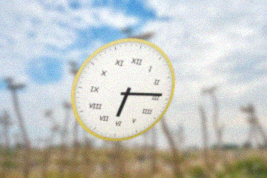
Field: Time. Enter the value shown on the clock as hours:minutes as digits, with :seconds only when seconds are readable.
6:14
